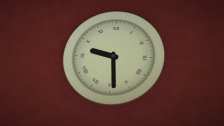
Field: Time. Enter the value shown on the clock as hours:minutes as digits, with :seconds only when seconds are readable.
9:29
